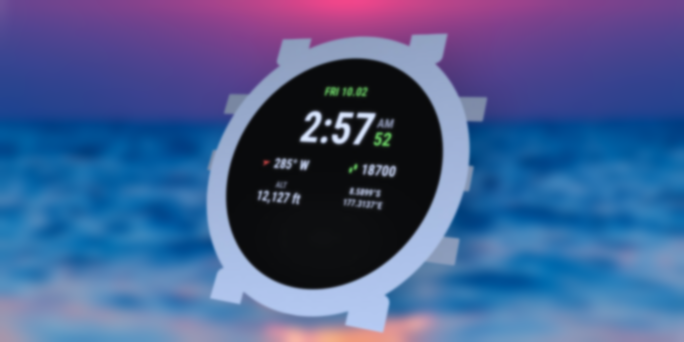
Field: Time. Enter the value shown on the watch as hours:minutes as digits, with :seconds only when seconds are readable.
2:57:52
